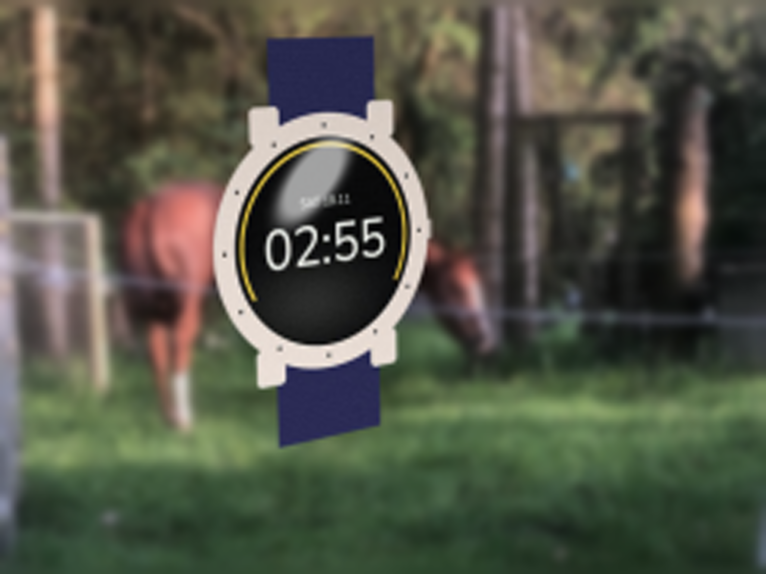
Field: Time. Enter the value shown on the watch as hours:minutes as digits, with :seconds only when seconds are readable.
2:55
